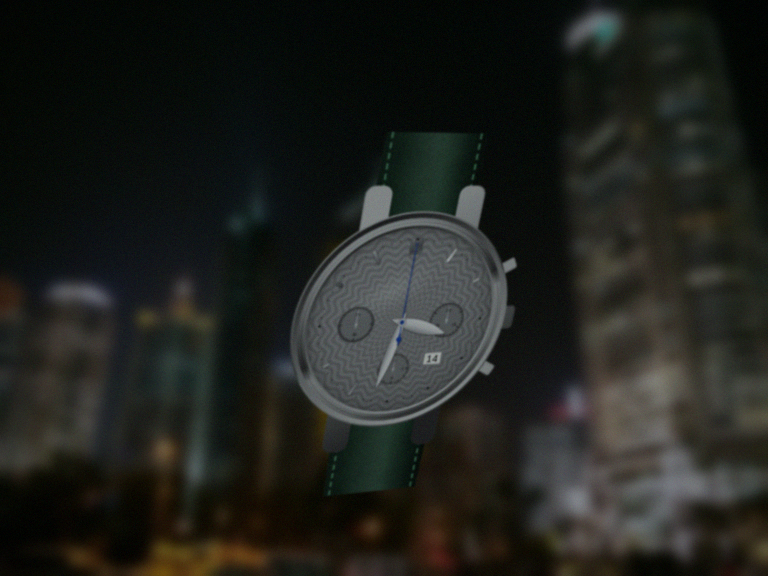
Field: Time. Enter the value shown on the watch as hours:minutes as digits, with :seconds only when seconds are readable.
3:32
